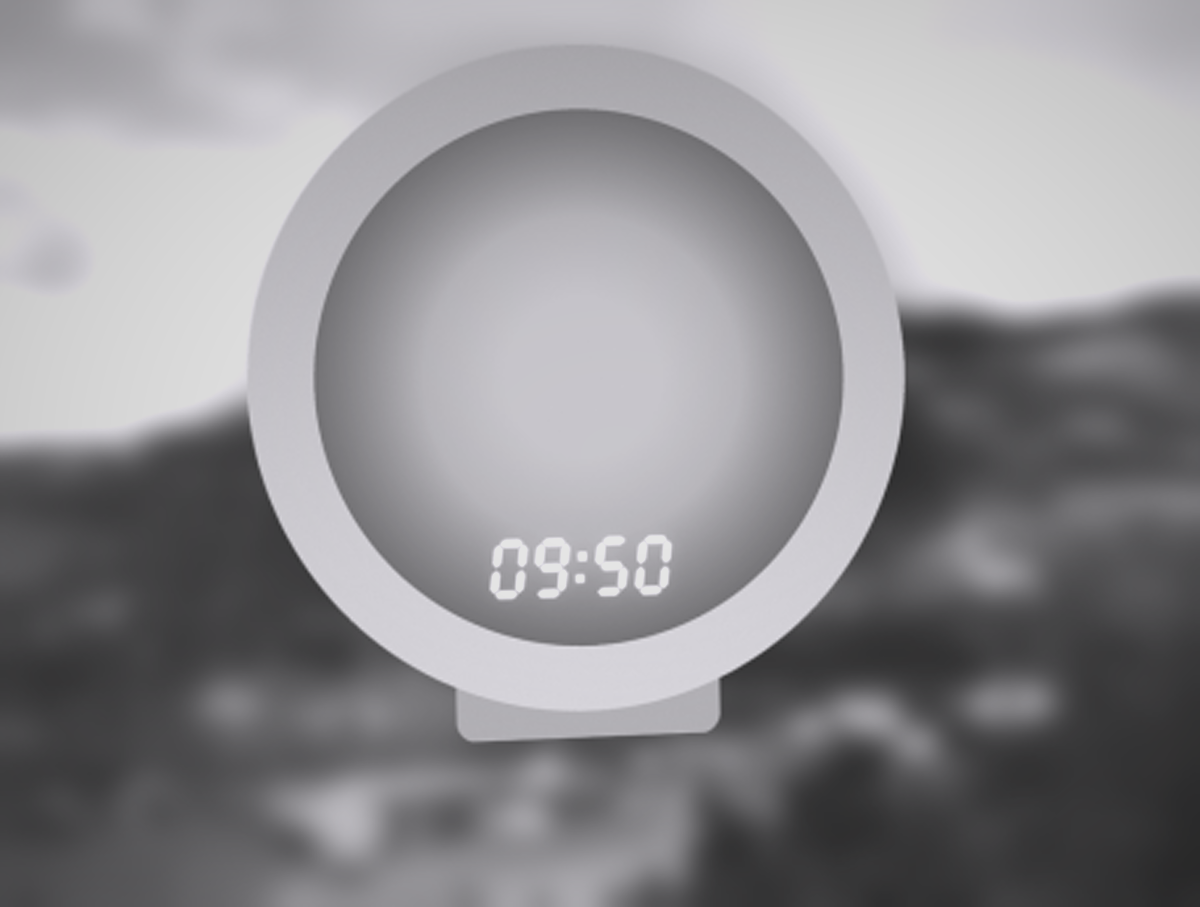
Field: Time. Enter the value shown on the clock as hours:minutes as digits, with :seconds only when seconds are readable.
9:50
